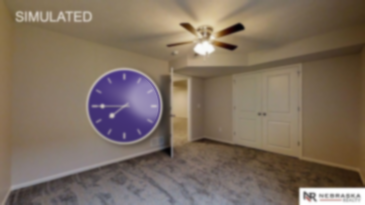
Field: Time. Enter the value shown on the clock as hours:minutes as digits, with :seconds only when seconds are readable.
7:45
